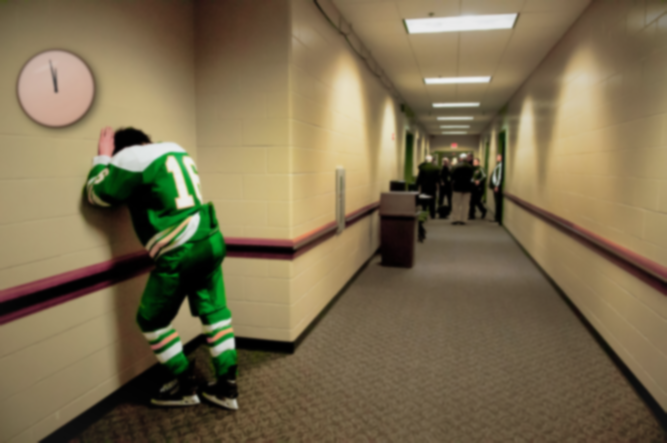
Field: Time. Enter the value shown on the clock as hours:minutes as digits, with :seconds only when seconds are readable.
11:58
